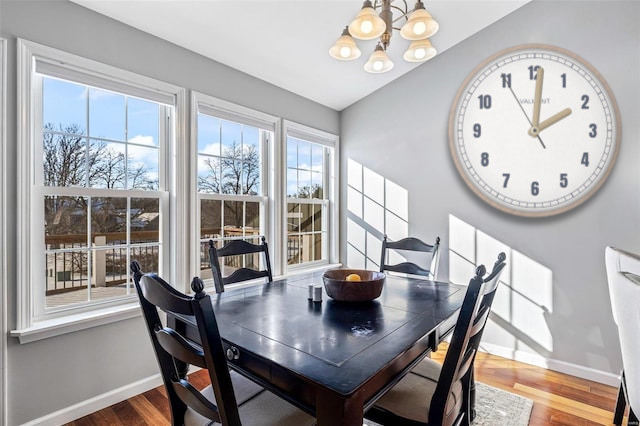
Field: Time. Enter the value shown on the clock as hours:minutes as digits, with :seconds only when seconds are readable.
2:00:55
